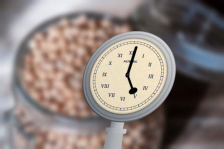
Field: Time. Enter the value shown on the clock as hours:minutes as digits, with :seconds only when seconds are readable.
5:01
